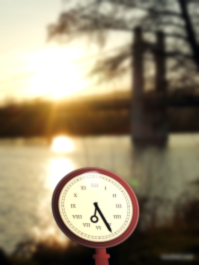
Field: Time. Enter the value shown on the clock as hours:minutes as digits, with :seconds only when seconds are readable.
6:26
